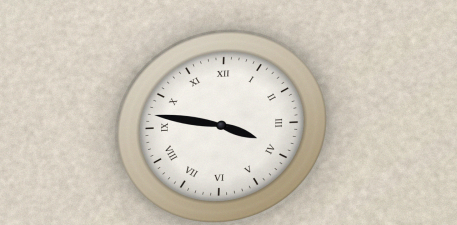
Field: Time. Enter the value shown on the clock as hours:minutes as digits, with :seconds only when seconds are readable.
3:47
